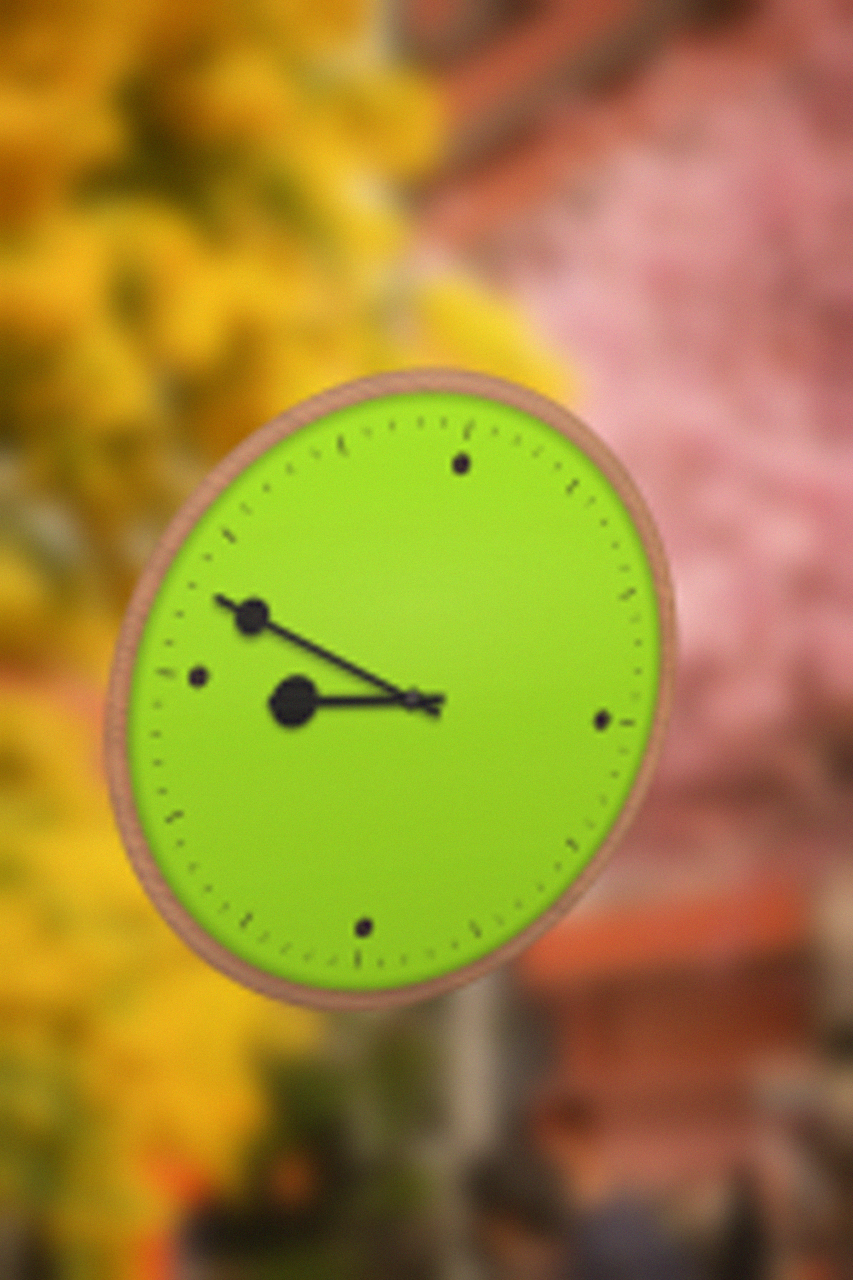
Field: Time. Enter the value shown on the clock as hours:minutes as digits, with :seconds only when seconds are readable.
8:48
